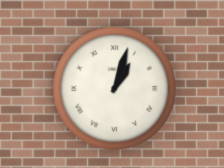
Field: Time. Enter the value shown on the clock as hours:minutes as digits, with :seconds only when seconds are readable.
1:03
